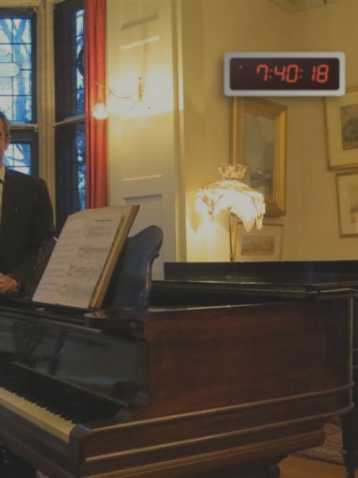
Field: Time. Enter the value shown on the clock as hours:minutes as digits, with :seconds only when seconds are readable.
7:40:18
